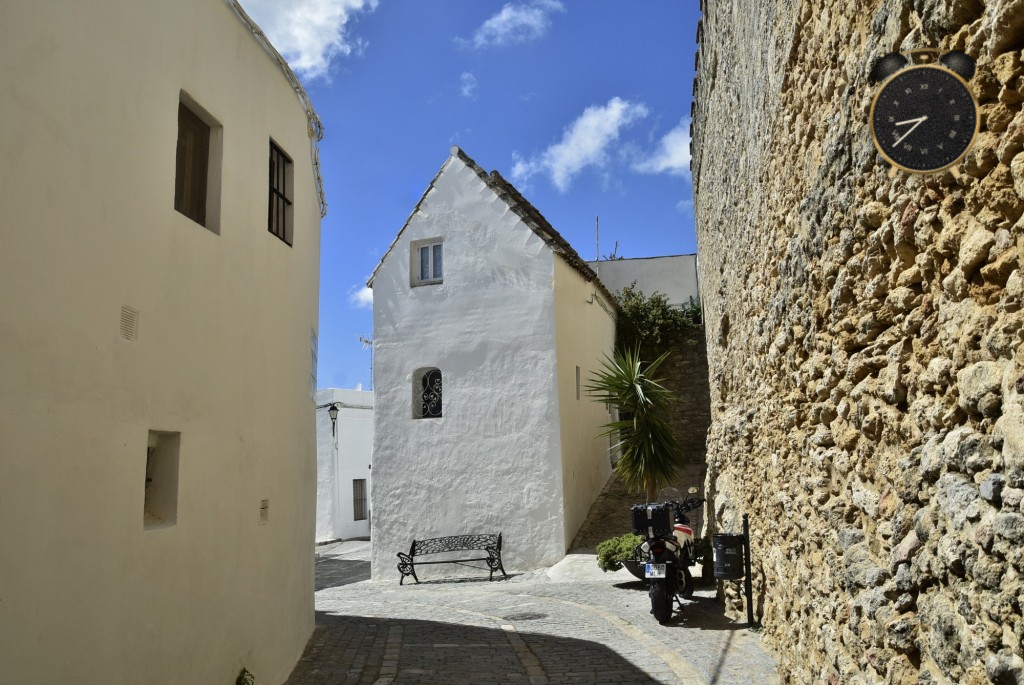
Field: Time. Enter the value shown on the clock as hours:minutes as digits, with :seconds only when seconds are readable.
8:38
